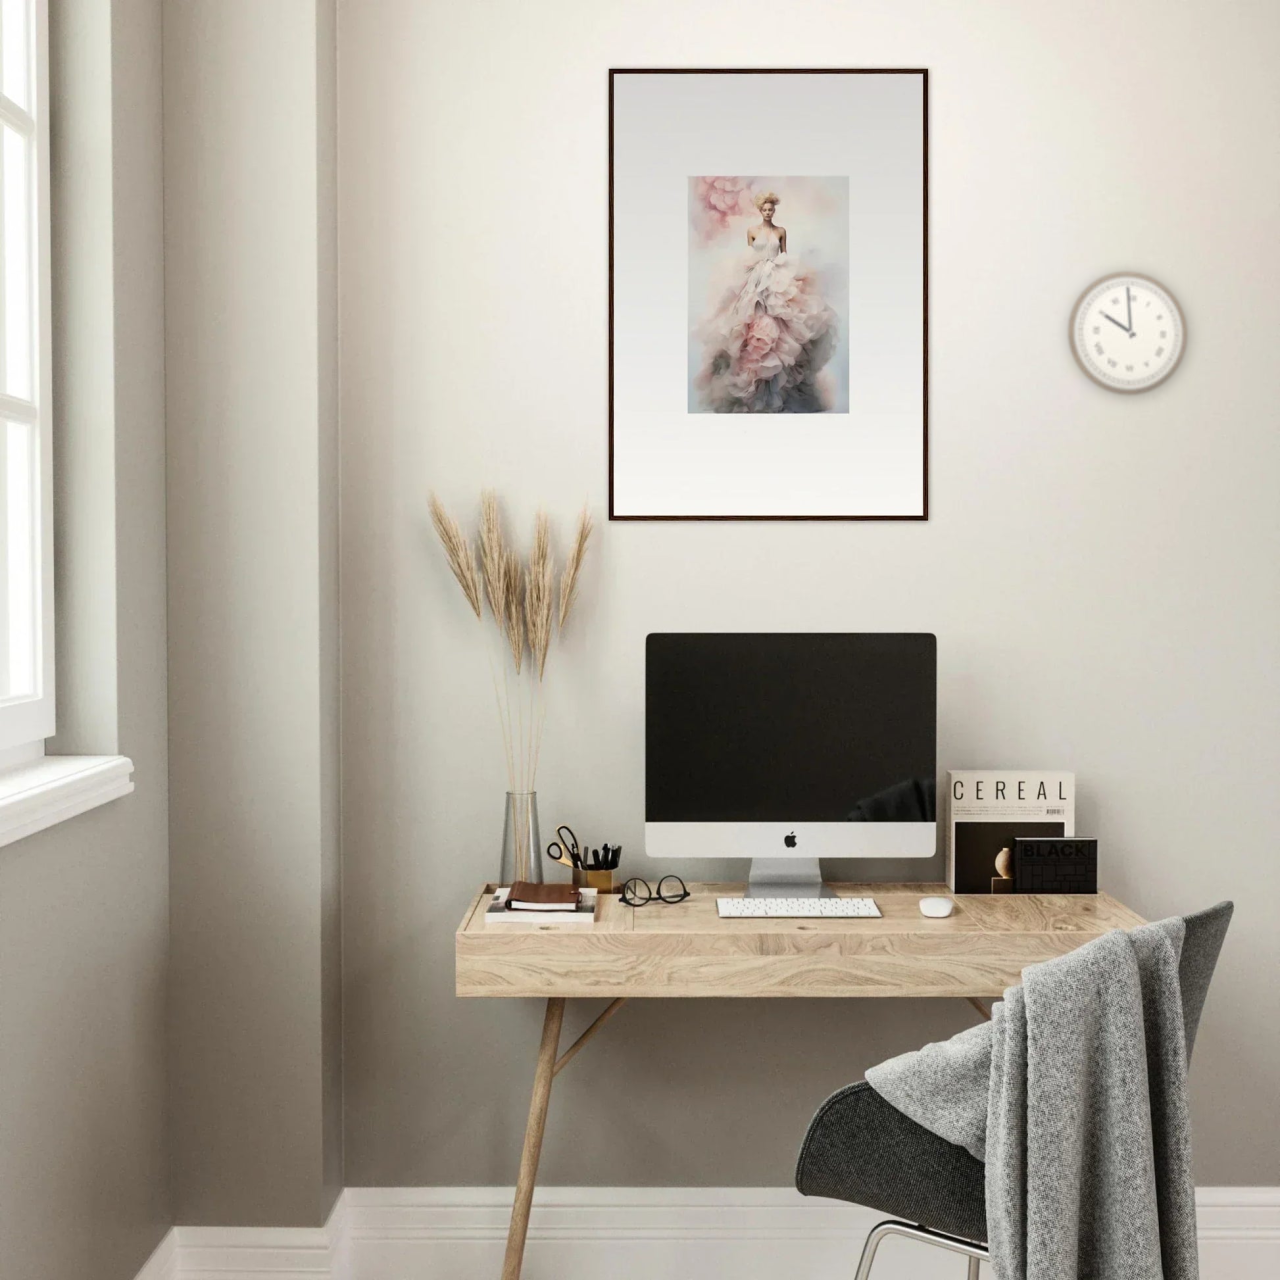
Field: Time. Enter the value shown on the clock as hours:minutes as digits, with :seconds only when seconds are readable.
9:59
